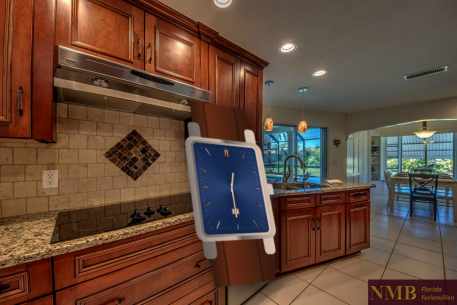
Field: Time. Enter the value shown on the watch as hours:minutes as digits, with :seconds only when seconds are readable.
12:30
